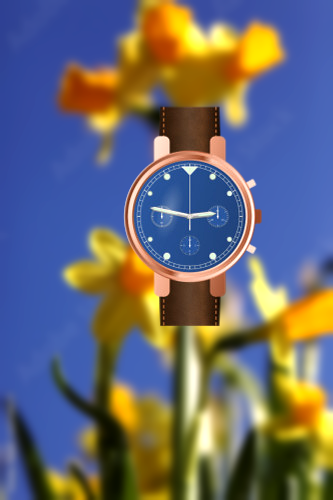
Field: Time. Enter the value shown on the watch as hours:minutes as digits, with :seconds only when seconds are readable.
2:47
